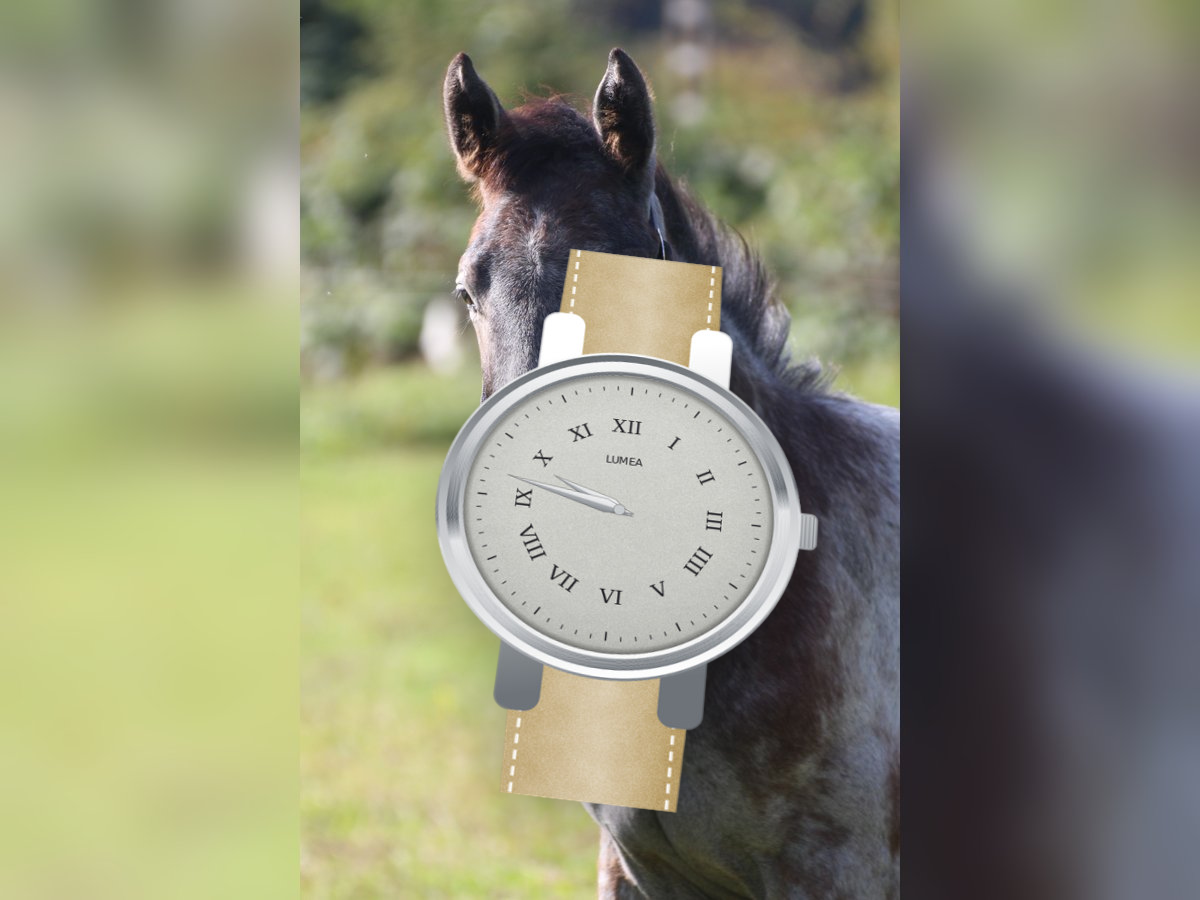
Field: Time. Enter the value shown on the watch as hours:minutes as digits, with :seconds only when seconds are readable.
9:47
